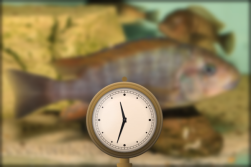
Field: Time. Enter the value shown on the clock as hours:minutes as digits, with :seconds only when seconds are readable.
11:33
